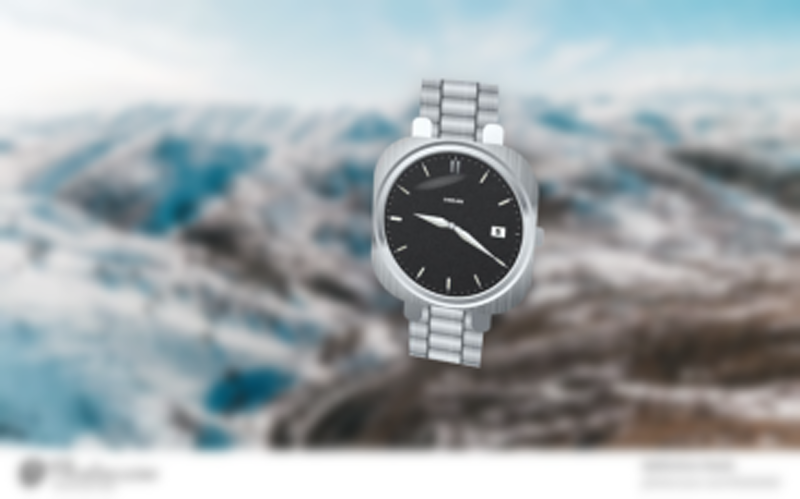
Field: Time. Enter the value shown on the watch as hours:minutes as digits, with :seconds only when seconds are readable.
9:20
